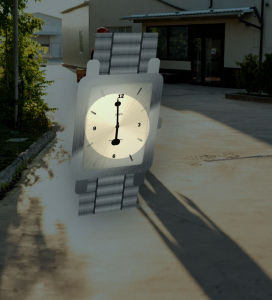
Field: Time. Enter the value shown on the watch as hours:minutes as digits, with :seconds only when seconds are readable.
5:59
